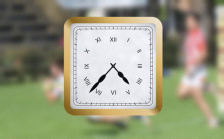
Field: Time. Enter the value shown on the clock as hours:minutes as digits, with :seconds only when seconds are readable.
4:37
